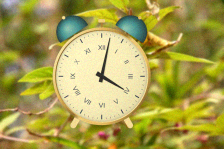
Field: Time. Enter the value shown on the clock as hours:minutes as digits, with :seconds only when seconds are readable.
4:02
